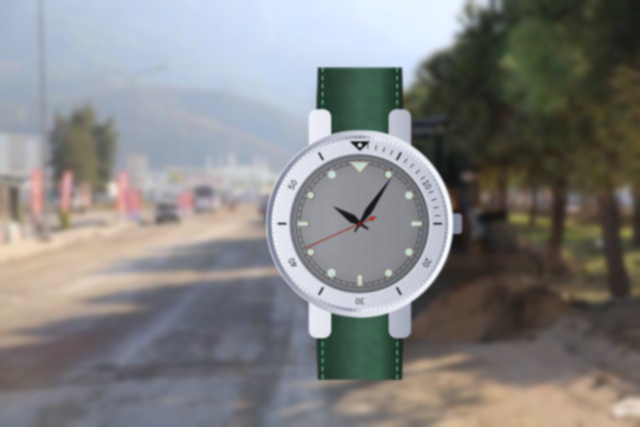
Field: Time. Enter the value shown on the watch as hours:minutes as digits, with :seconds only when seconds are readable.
10:05:41
